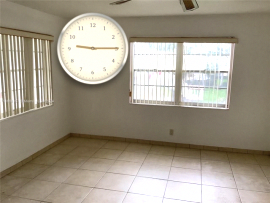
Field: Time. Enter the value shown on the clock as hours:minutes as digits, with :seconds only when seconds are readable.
9:15
